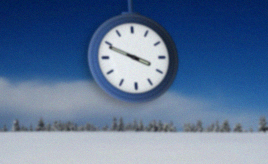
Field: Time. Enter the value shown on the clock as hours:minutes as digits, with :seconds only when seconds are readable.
3:49
